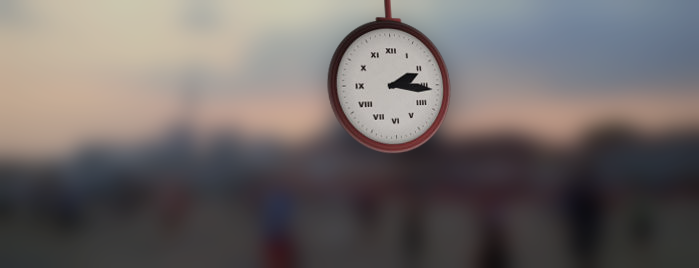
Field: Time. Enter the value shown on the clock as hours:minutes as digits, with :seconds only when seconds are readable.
2:16
